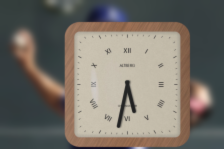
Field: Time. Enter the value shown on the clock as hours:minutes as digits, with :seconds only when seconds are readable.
5:32
